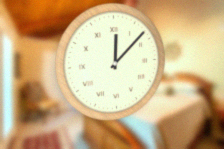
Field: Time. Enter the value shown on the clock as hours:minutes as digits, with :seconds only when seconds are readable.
12:08
